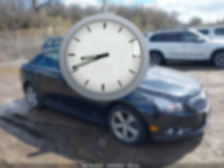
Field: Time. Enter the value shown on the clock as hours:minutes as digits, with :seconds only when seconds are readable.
8:41
